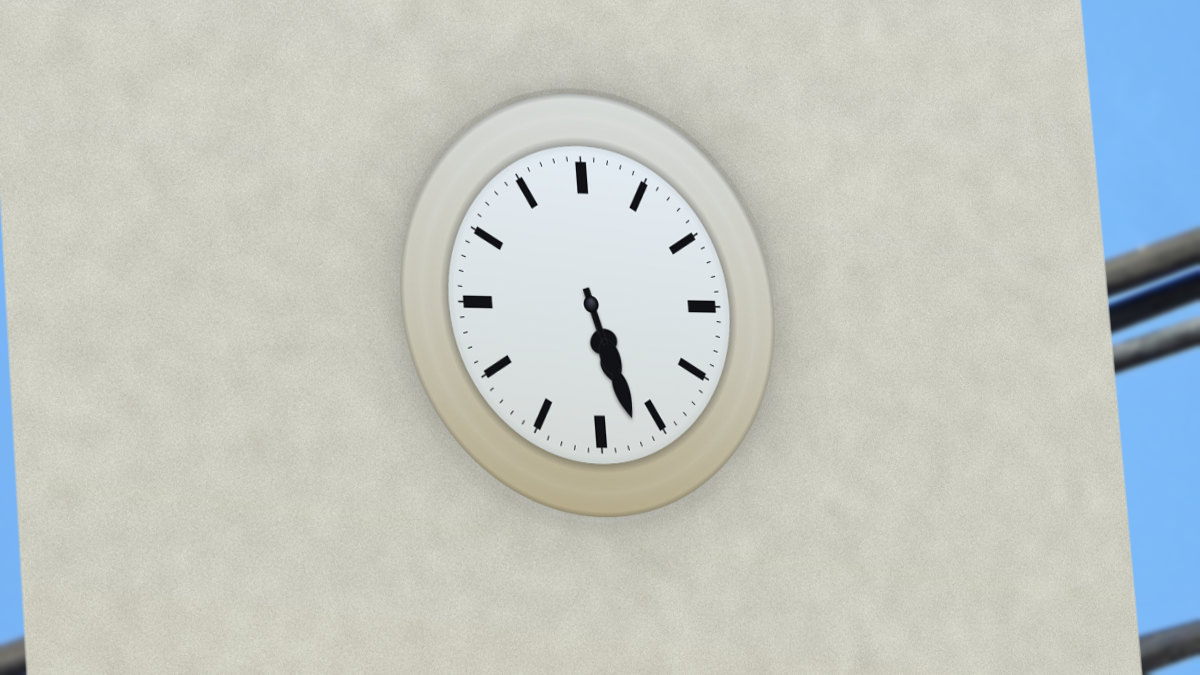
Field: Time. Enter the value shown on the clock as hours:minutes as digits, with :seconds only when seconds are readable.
5:27
